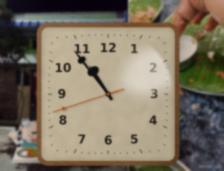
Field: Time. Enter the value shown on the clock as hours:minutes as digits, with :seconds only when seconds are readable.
10:53:42
